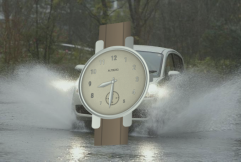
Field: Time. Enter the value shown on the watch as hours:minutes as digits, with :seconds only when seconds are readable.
8:31
